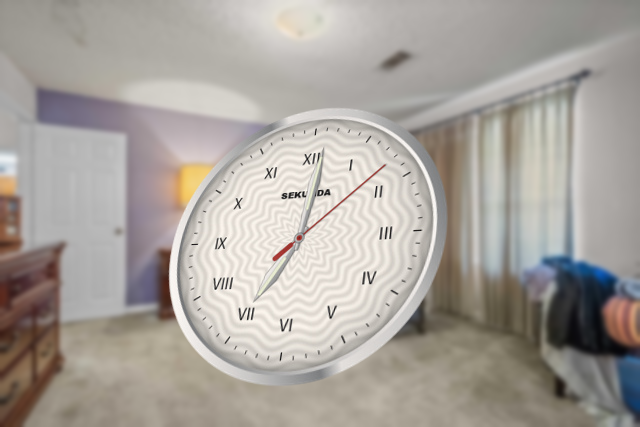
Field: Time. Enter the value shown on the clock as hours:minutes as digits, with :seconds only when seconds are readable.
7:01:08
